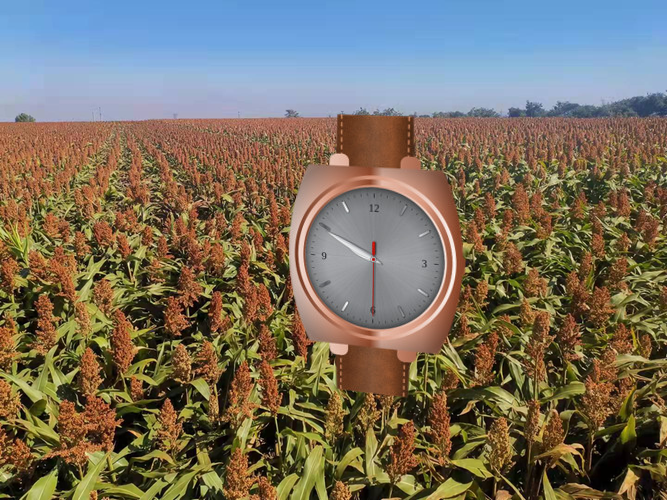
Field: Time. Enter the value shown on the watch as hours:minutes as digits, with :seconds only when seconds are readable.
9:49:30
